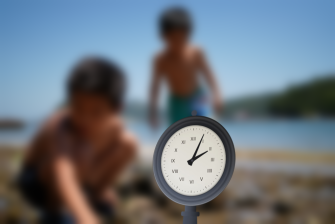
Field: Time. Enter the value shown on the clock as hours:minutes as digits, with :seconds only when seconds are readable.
2:04
